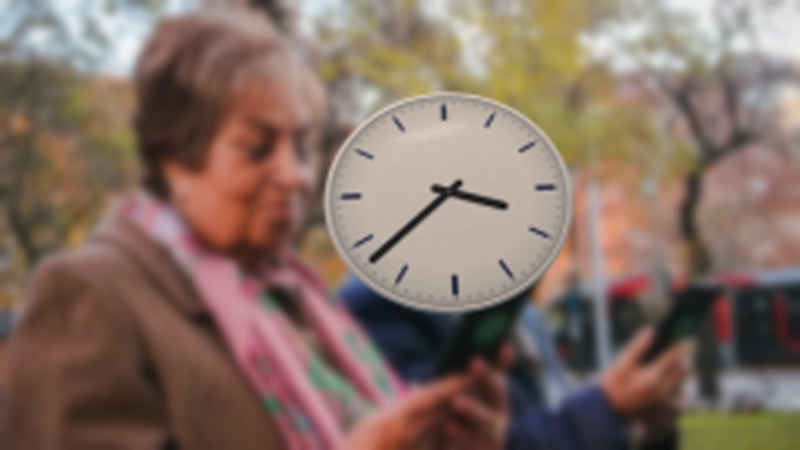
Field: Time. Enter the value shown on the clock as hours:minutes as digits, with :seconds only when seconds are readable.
3:38
